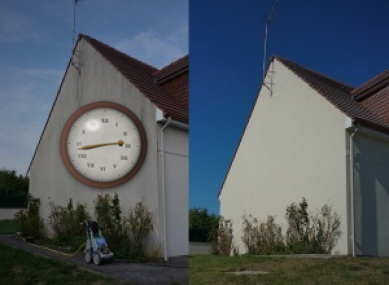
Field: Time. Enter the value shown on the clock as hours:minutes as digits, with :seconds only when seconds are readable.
2:43
